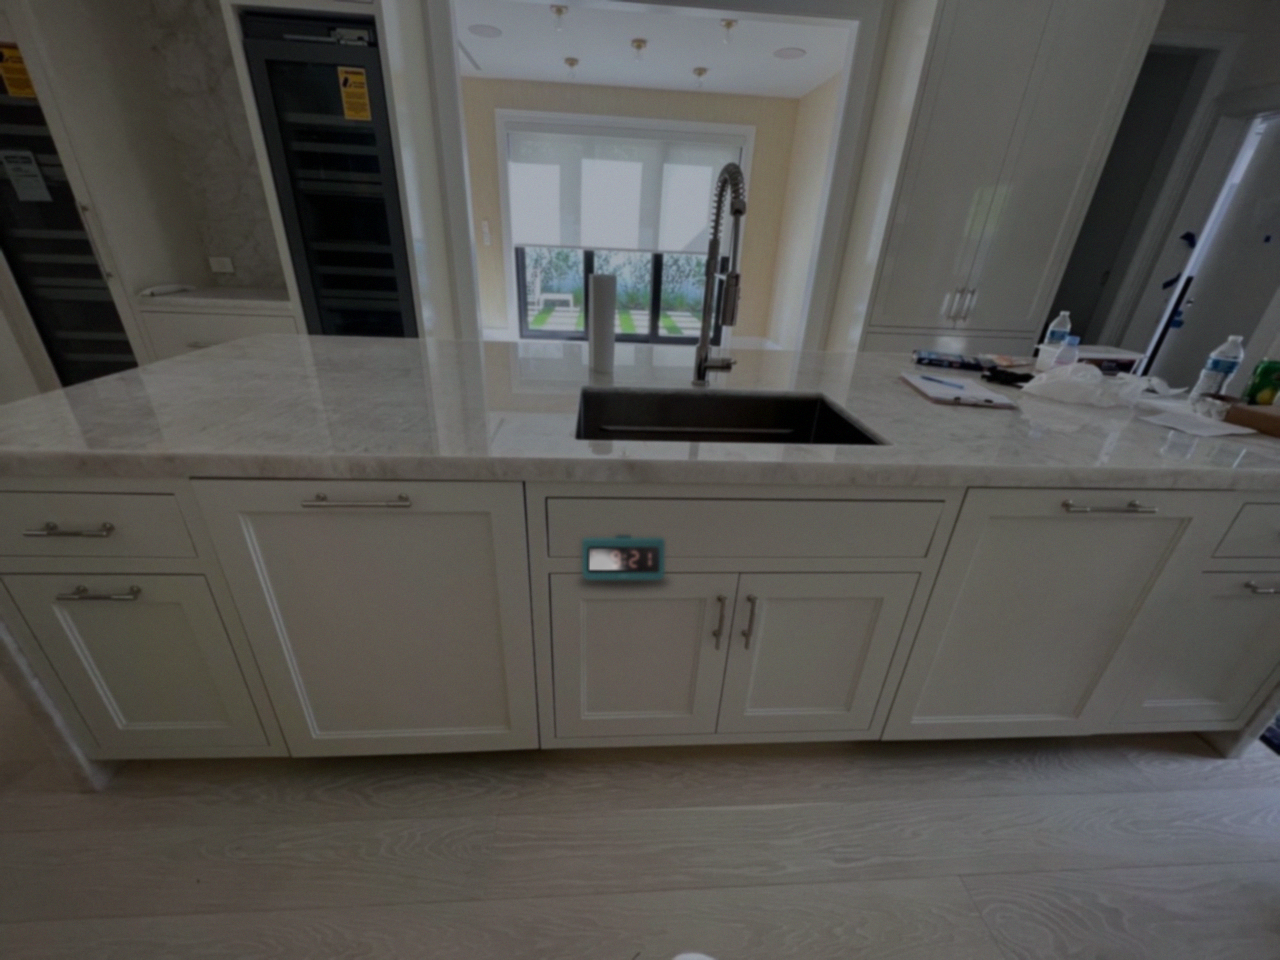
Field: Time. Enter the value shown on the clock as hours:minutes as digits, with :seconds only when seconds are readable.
9:21
